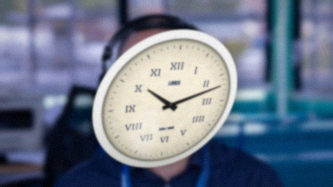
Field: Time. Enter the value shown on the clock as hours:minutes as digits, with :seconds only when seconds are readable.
10:12
